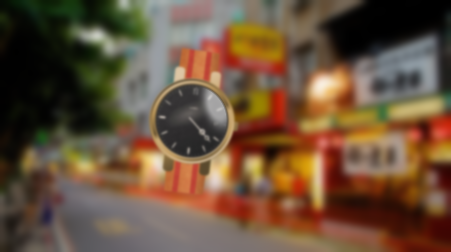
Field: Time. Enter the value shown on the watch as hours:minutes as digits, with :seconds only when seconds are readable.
4:22
